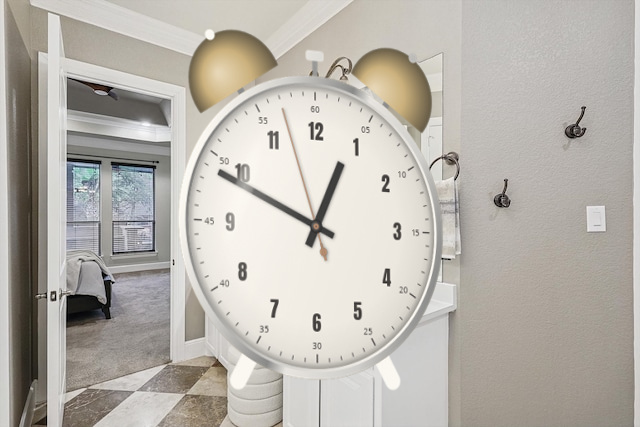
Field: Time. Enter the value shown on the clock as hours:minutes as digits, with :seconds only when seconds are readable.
12:48:57
